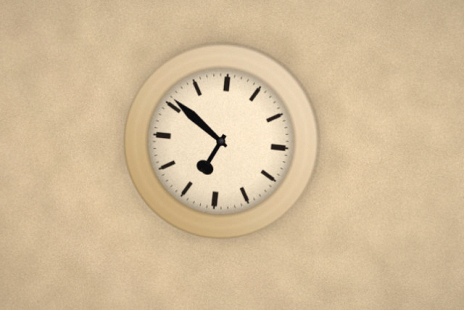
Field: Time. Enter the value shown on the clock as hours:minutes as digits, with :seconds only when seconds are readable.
6:51
